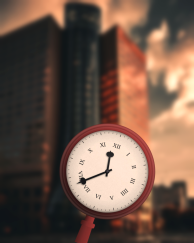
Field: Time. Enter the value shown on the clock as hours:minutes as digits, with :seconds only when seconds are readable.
11:38
